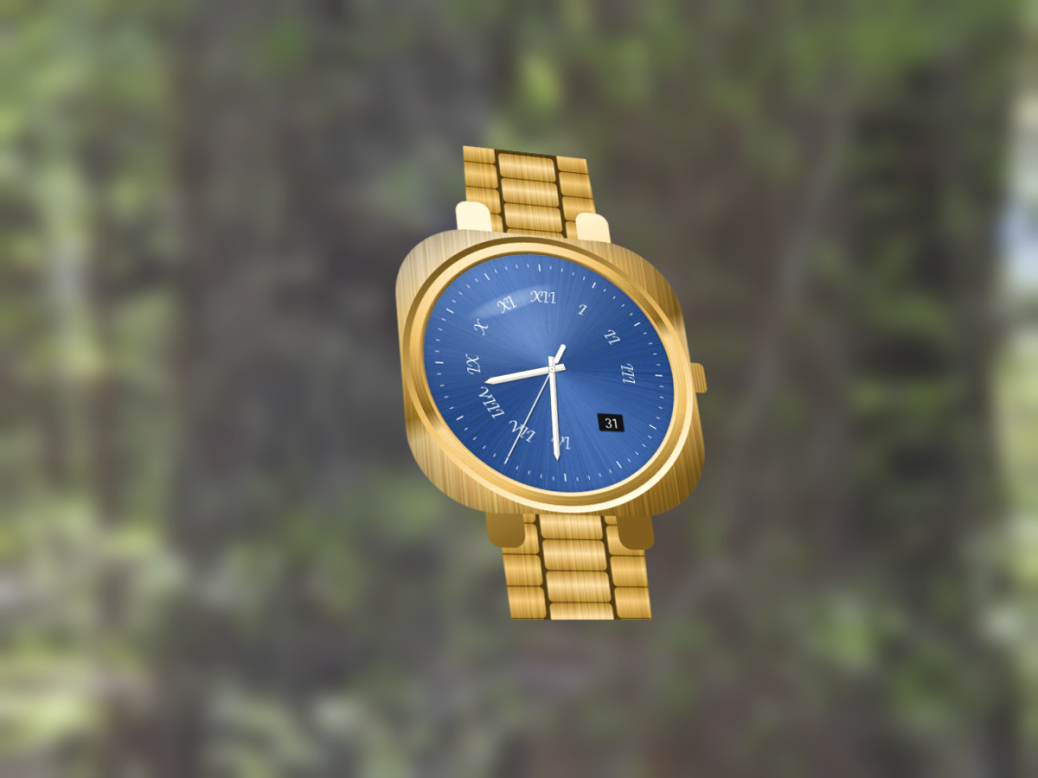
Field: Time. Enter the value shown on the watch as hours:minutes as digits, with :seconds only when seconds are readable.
8:30:35
